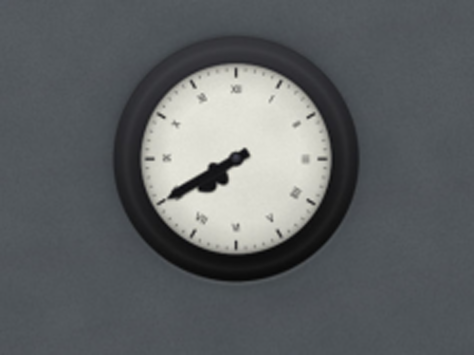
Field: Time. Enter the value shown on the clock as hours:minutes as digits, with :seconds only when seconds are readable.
7:40
